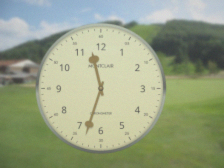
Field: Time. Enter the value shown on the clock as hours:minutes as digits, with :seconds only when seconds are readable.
11:33
